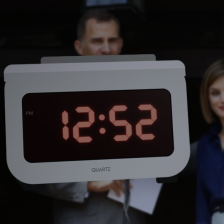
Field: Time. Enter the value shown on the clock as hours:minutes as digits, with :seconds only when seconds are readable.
12:52
